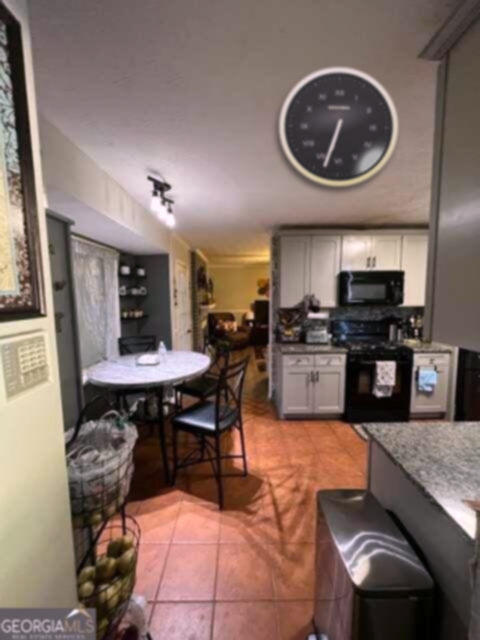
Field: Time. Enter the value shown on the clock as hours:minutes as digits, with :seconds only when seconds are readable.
6:33
